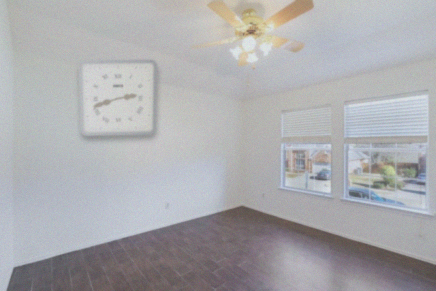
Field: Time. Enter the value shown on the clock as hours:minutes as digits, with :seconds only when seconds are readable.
2:42
